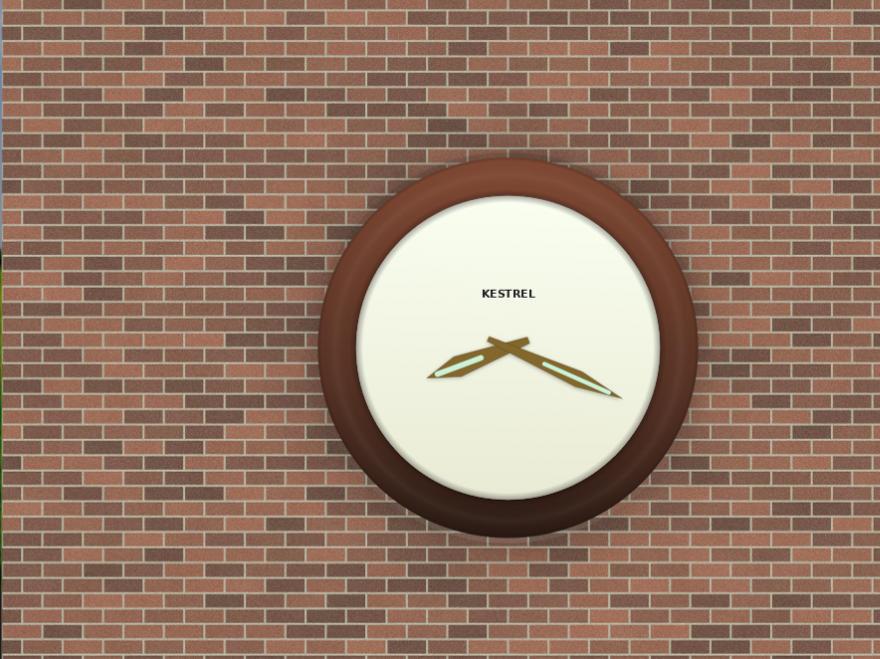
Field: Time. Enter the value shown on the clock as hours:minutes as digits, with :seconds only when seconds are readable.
8:19
